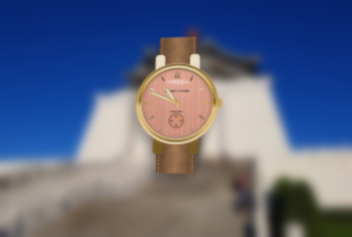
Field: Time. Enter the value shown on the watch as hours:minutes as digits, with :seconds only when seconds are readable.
10:49
